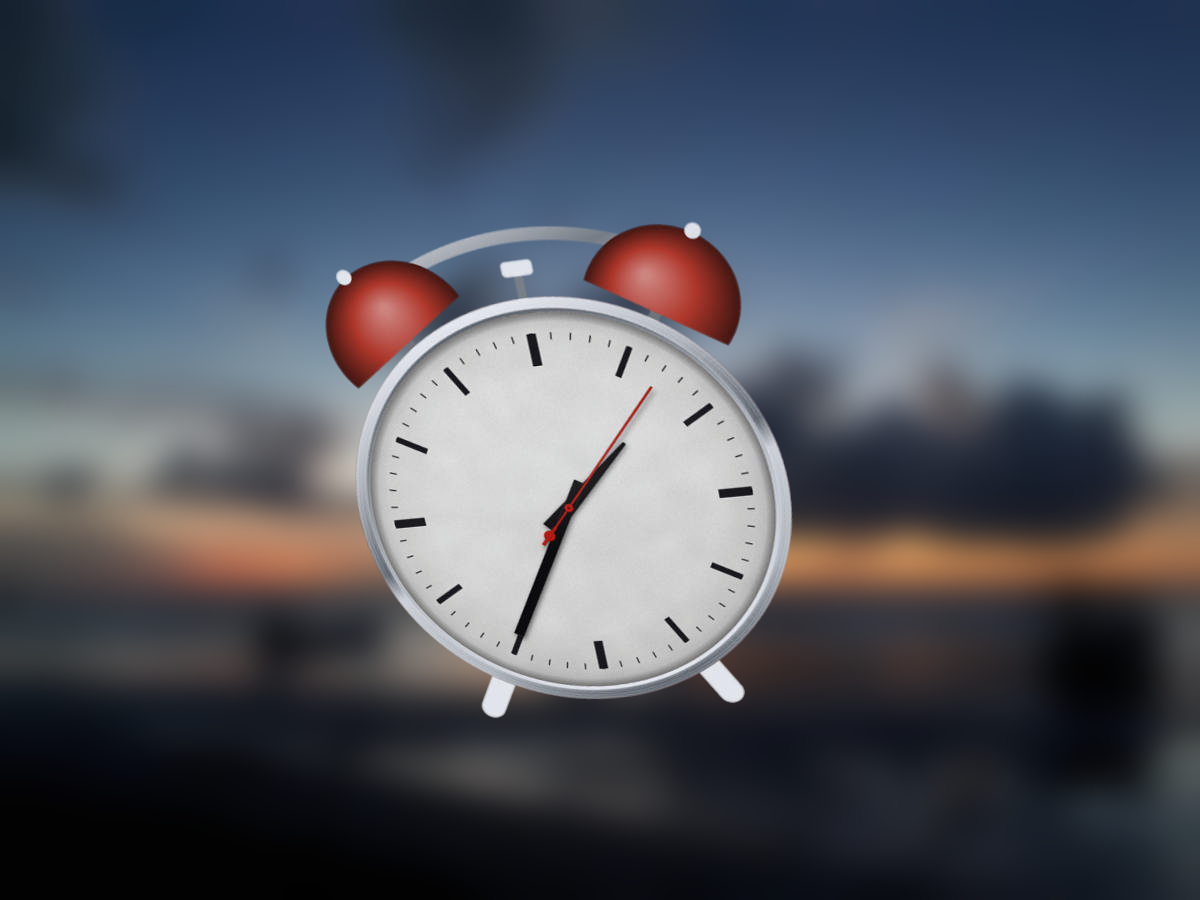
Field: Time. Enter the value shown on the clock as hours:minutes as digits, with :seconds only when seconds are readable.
1:35:07
